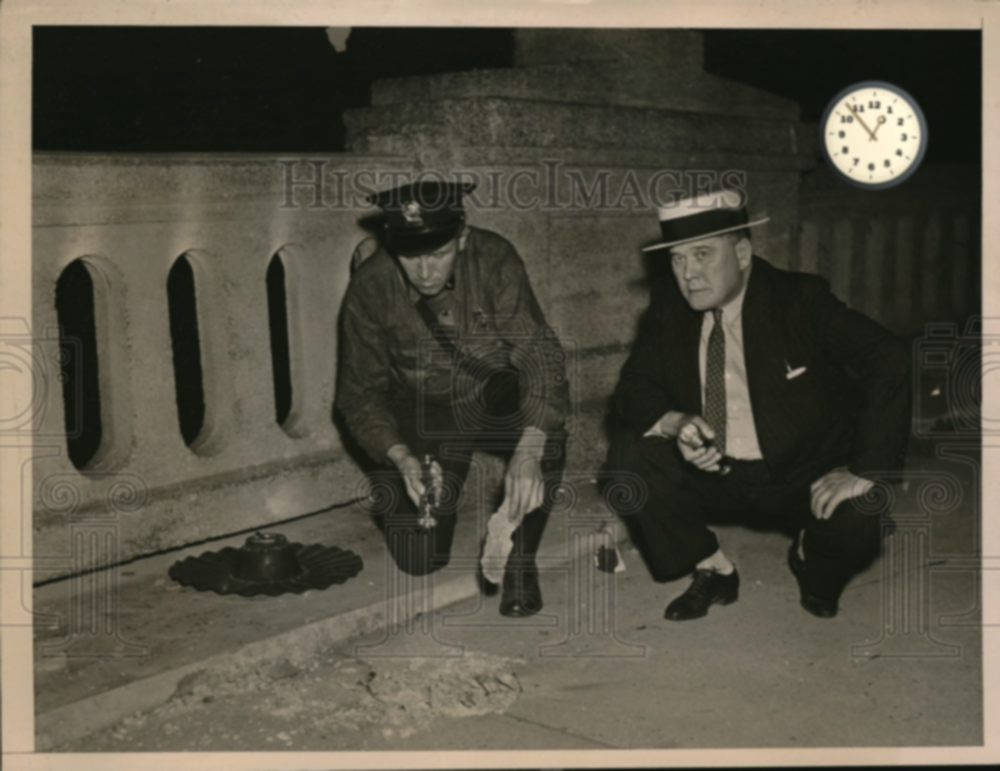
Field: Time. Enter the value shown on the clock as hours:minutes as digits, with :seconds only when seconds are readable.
12:53
